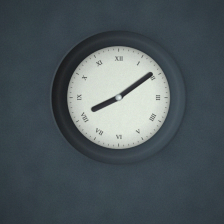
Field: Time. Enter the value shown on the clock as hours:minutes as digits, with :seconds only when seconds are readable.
8:09
